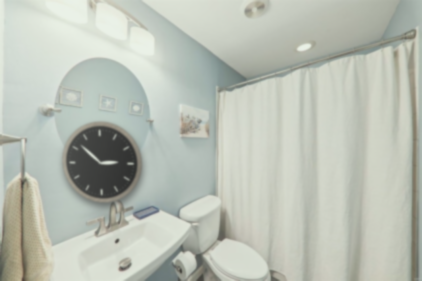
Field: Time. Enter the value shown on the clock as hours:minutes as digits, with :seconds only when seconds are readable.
2:52
